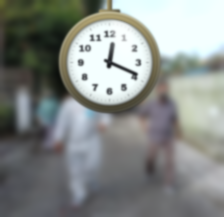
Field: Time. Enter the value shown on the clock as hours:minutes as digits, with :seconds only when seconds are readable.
12:19
